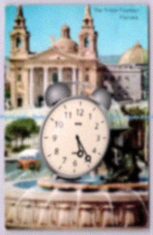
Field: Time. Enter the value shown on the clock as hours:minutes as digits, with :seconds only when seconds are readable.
5:24
